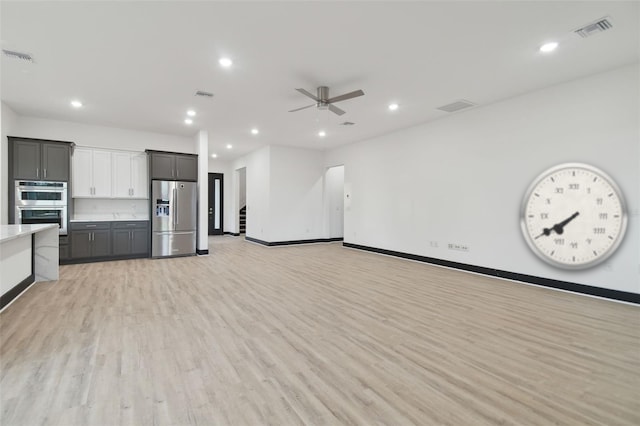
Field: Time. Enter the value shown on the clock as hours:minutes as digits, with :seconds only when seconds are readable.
7:40
